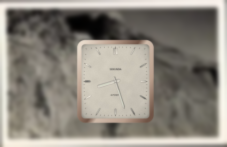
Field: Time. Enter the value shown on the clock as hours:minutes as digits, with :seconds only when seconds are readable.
8:27
